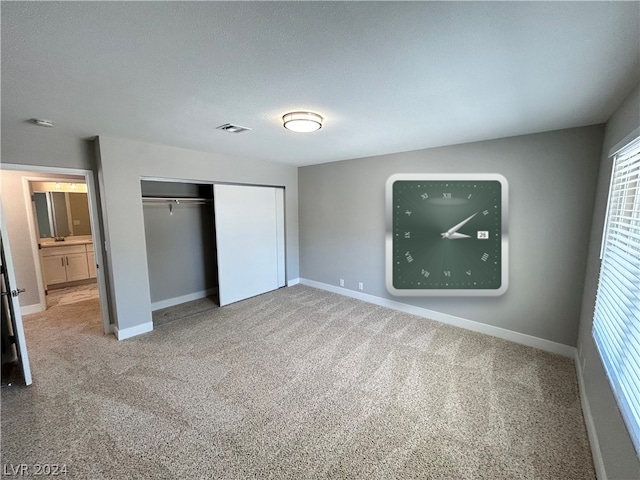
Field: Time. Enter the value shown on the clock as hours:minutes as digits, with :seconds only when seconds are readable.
3:09
